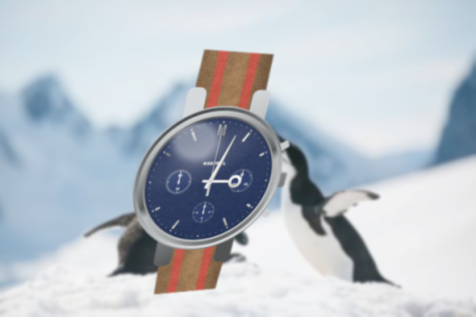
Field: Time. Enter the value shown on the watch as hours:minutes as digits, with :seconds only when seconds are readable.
3:03
